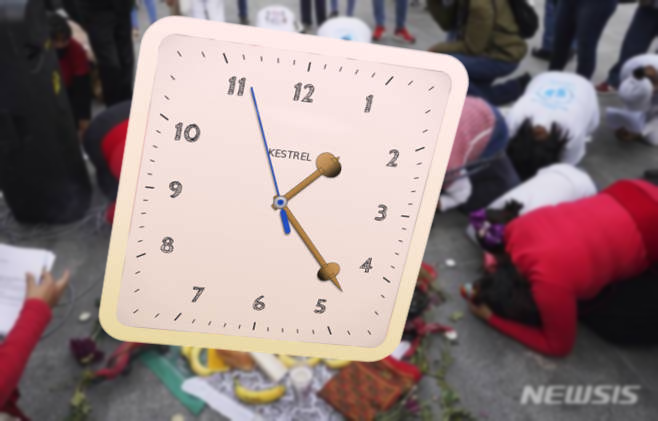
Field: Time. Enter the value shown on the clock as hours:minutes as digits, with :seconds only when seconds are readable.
1:22:56
